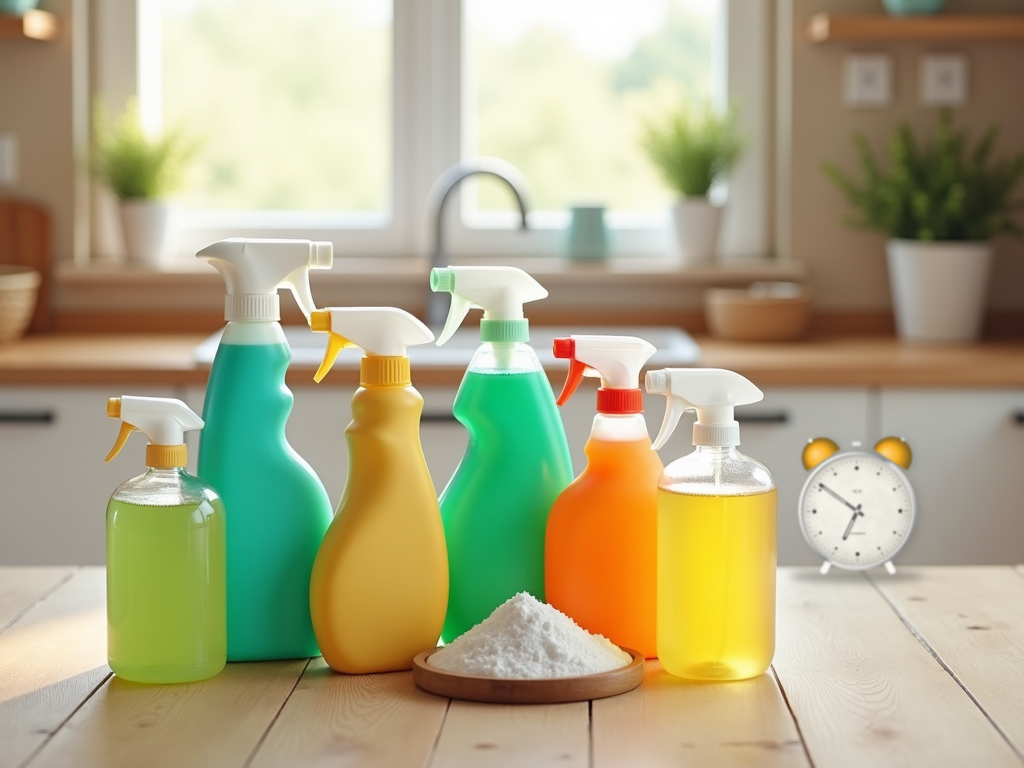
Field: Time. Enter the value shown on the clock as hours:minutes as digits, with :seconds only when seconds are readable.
6:51
